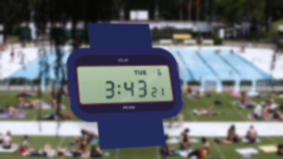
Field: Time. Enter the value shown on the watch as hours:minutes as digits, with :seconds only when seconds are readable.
3:43
